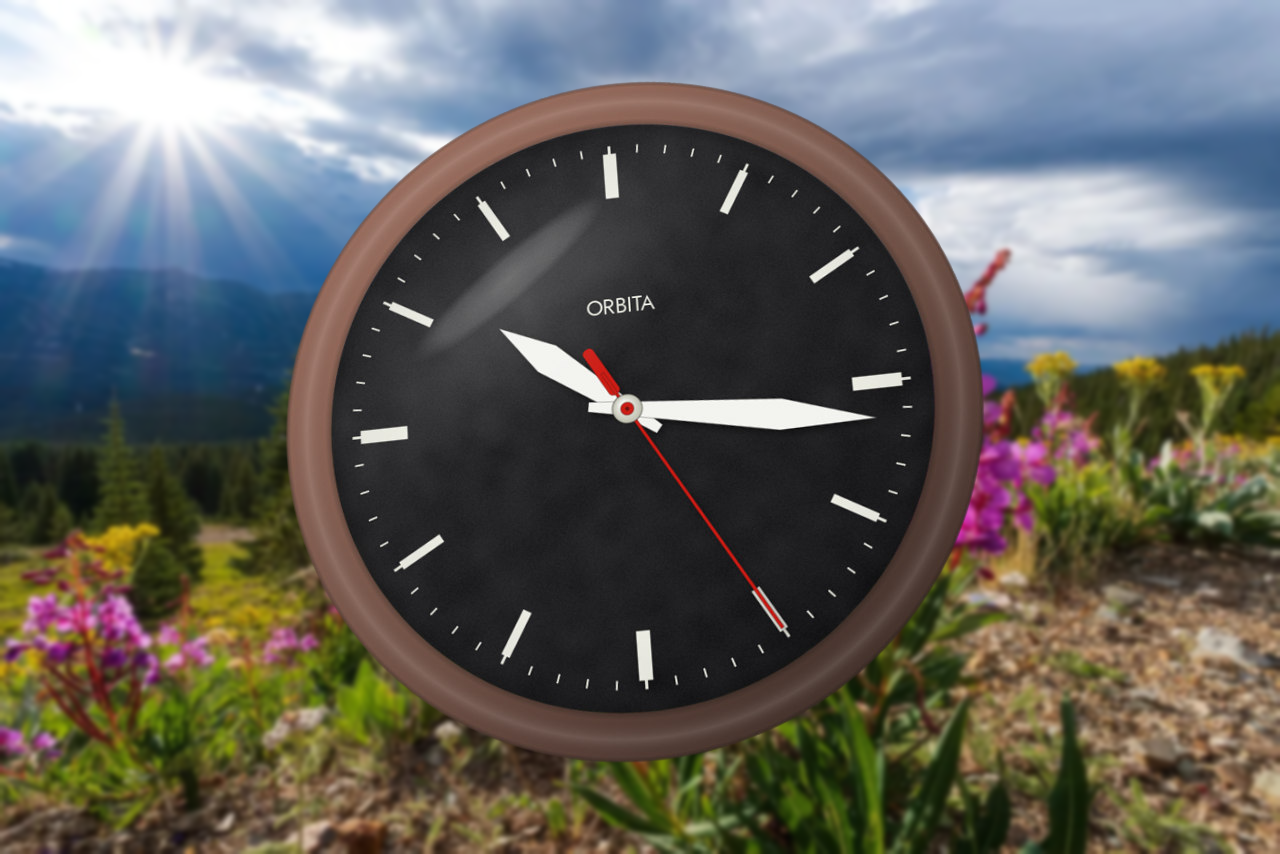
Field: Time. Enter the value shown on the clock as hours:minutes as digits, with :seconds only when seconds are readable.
10:16:25
